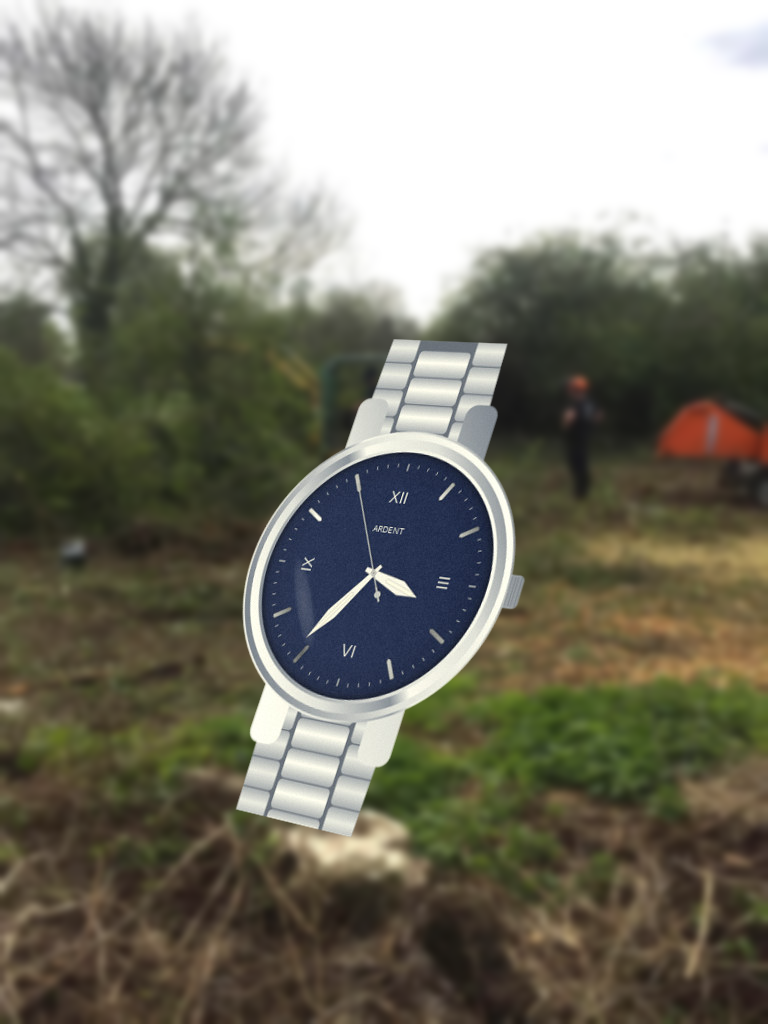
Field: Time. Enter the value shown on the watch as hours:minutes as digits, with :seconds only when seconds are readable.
3:35:55
